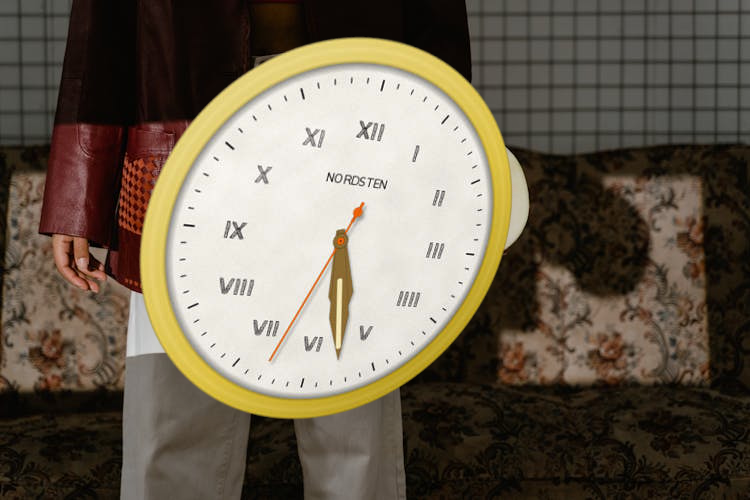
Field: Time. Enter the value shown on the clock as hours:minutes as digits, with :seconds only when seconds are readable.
5:27:33
